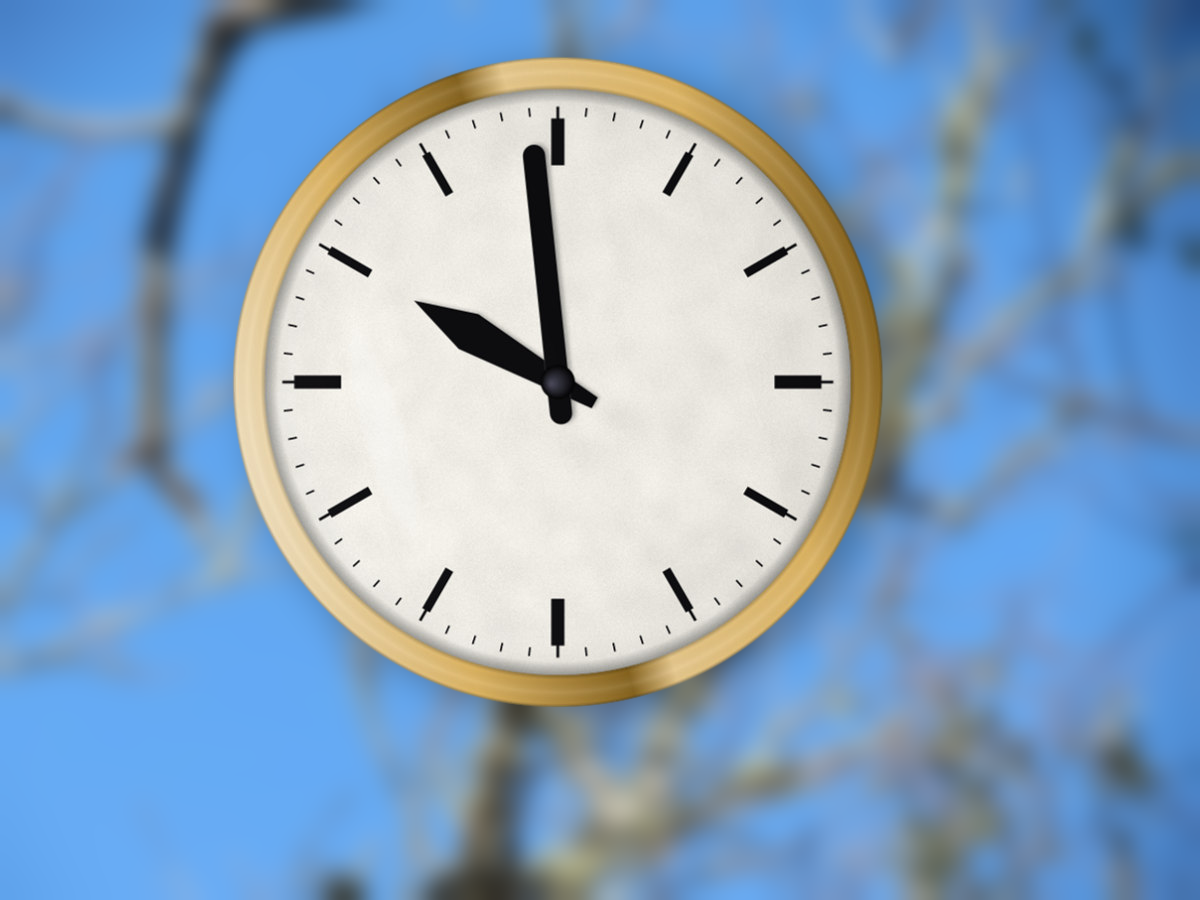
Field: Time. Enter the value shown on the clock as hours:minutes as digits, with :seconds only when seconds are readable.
9:59
